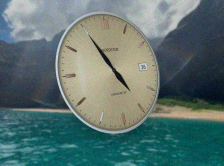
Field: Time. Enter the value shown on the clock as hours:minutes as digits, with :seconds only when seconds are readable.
4:55
